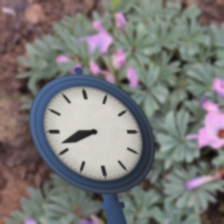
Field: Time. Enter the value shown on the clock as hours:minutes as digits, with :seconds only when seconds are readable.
8:42
